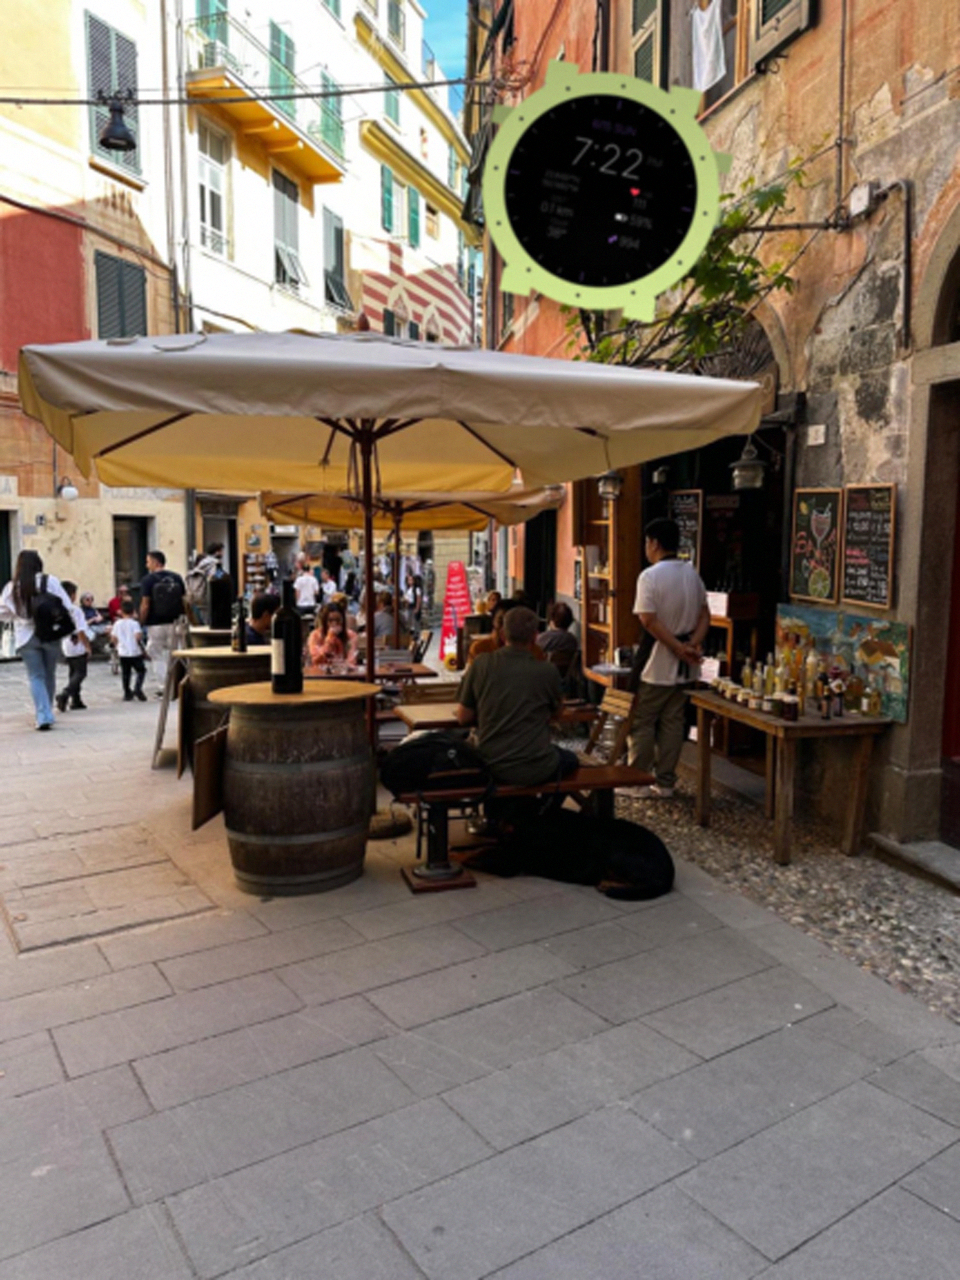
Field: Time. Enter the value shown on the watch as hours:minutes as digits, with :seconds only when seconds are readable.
7:22
